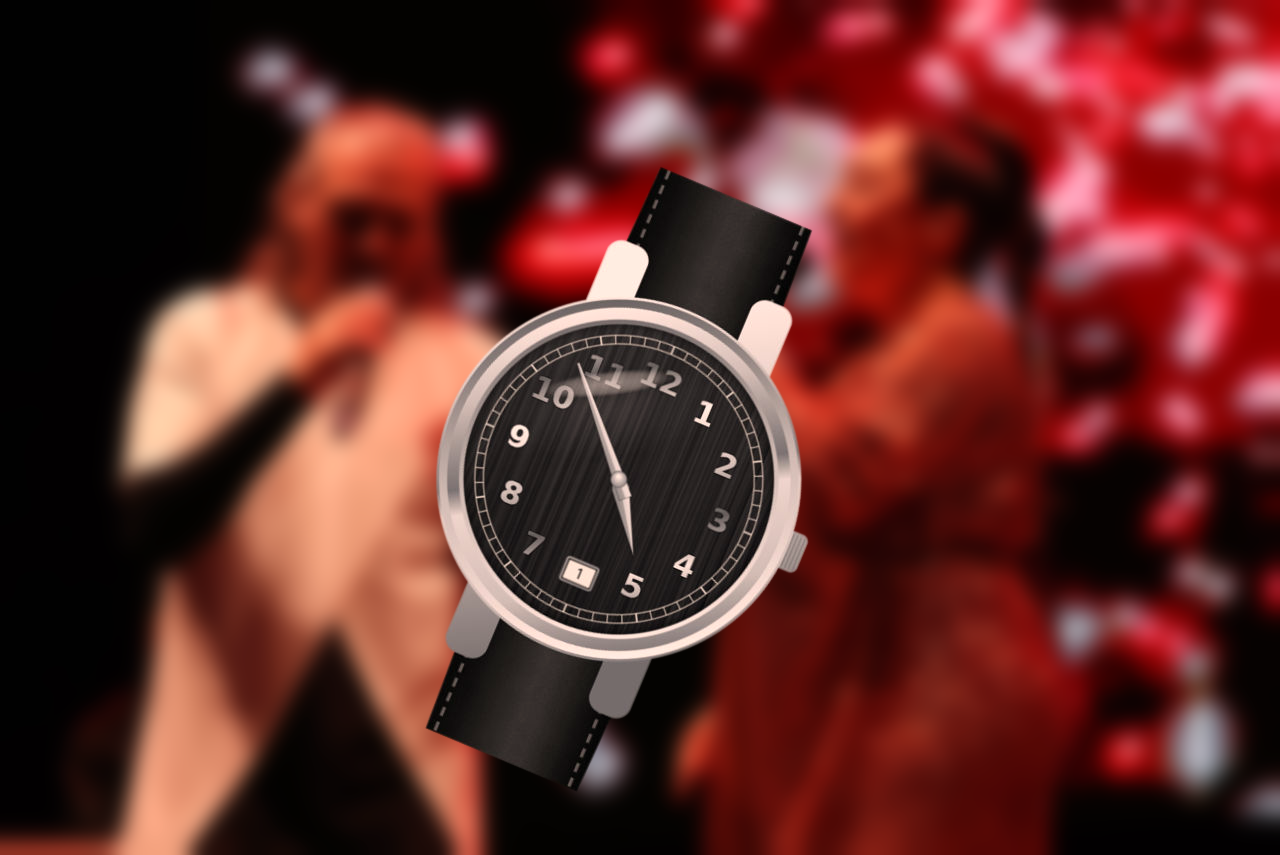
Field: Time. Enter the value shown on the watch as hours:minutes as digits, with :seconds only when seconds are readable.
4:53
